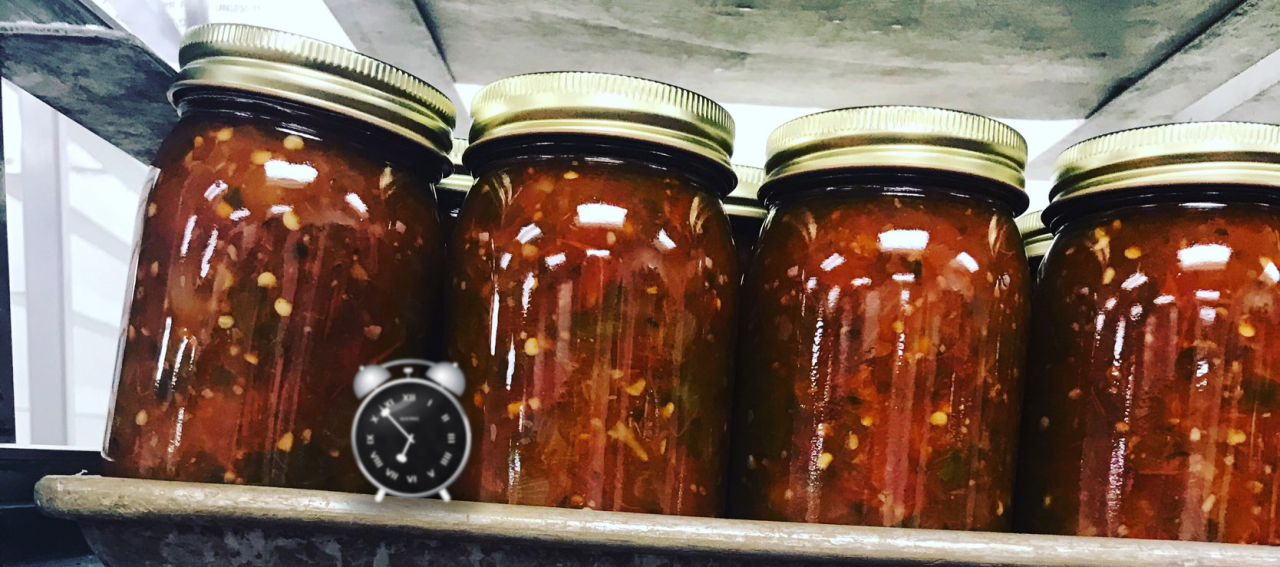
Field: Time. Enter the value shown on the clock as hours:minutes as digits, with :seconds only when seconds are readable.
6:53
